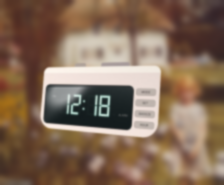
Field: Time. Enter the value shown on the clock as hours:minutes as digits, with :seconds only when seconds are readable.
12:18
